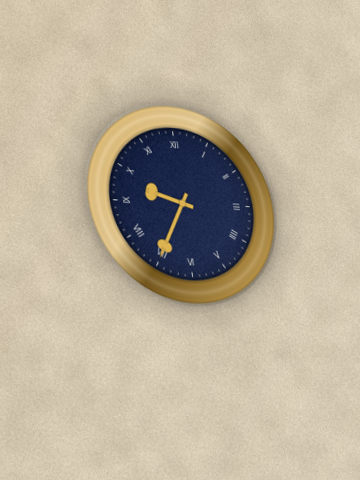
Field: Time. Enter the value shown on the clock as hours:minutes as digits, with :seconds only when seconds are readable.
9:35
